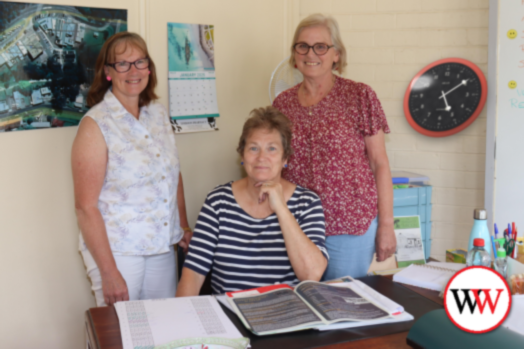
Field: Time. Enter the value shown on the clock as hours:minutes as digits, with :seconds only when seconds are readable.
5:09
